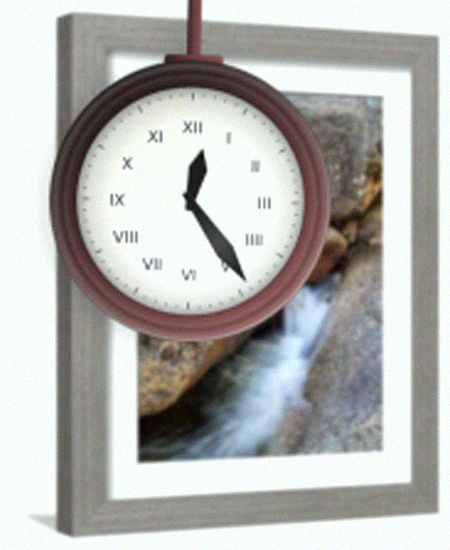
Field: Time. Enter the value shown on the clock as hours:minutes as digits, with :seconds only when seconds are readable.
12:24
